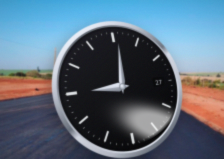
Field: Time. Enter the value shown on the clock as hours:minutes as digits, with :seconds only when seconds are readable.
9:01
